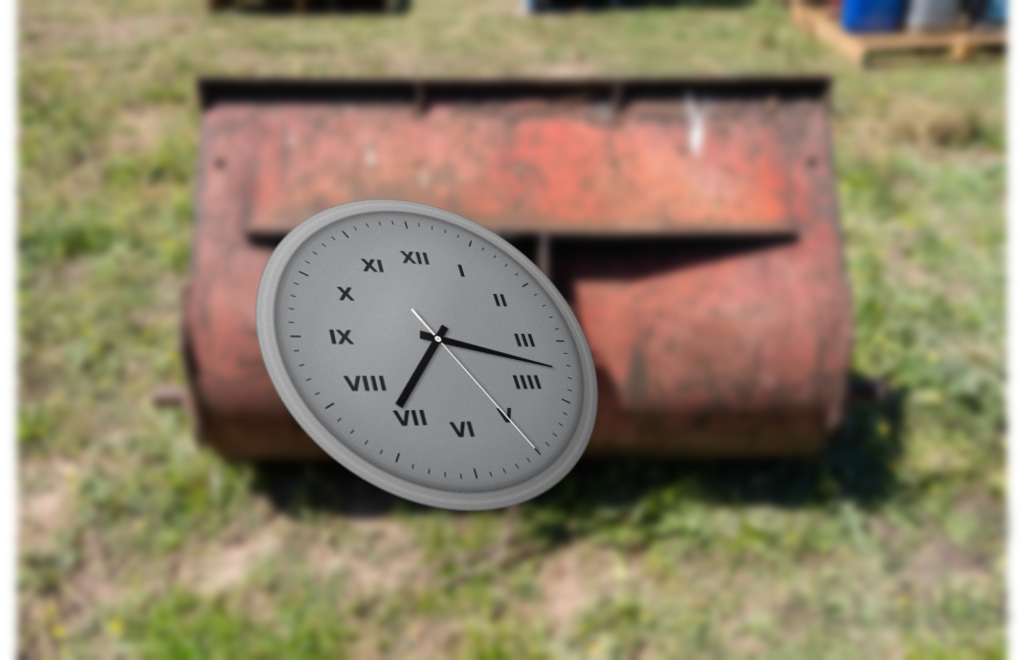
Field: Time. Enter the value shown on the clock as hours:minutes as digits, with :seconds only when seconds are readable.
7:17:25
